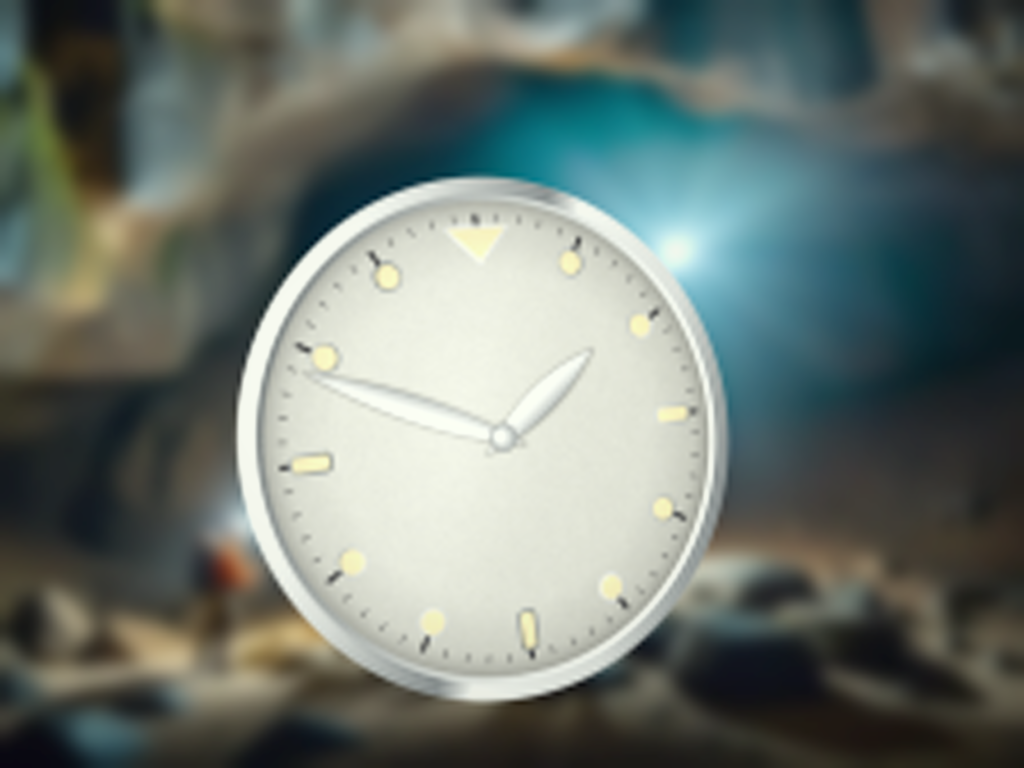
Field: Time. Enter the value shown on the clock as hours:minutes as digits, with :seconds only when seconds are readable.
1:49
